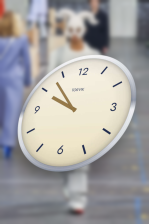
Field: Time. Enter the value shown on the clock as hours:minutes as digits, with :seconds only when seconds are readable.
9:53
